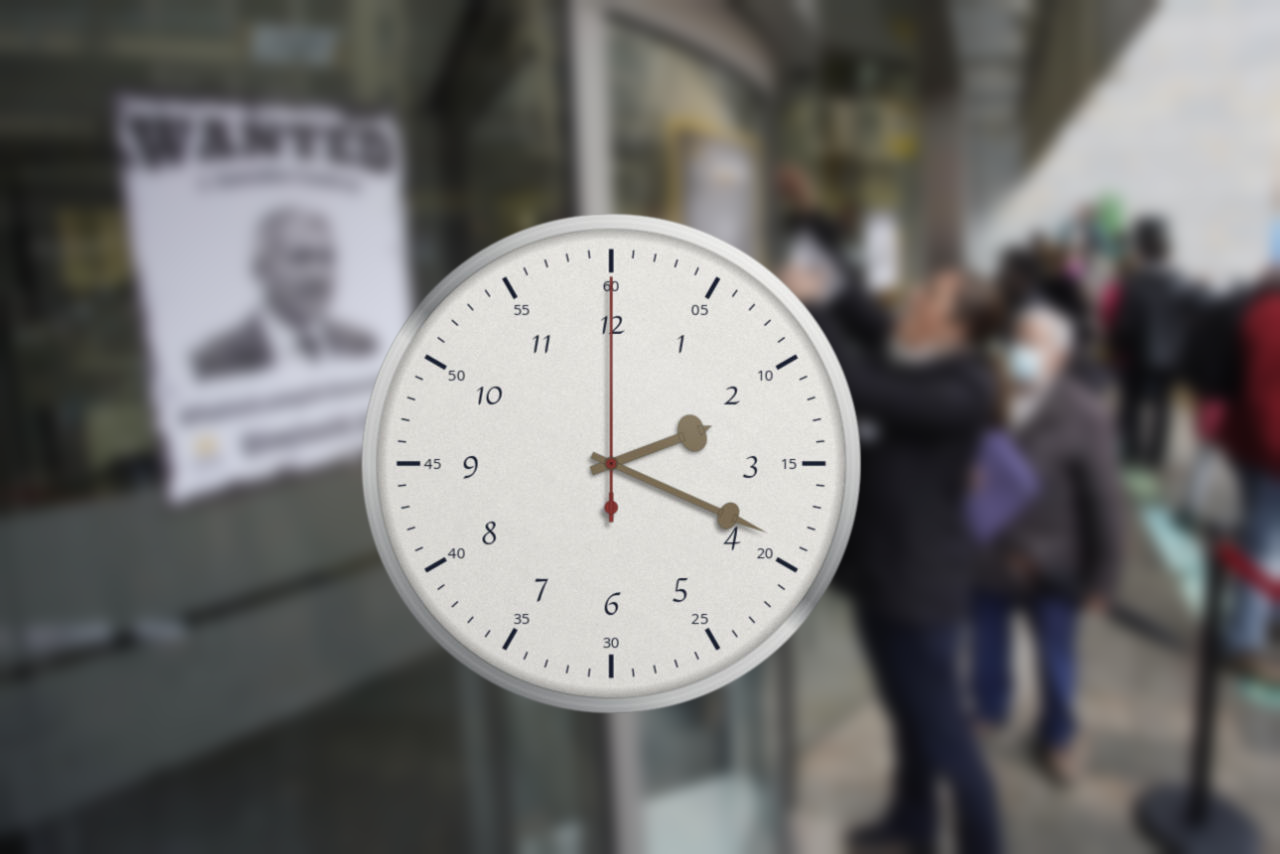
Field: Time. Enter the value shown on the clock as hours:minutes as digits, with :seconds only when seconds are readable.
2:19:00
